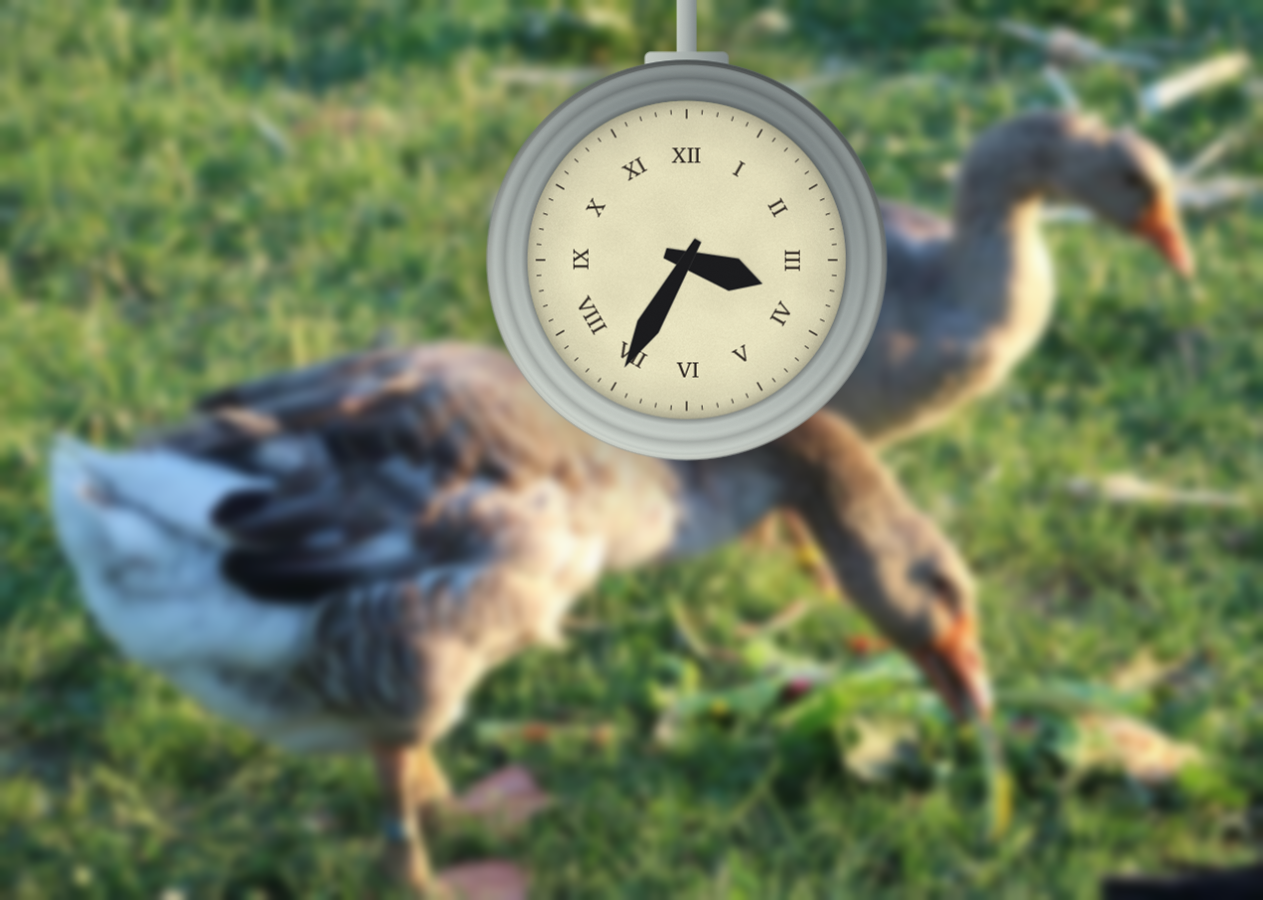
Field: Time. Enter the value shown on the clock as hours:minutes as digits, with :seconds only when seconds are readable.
3:35
